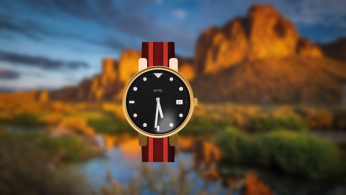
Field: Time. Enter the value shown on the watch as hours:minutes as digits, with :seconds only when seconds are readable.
5:31
